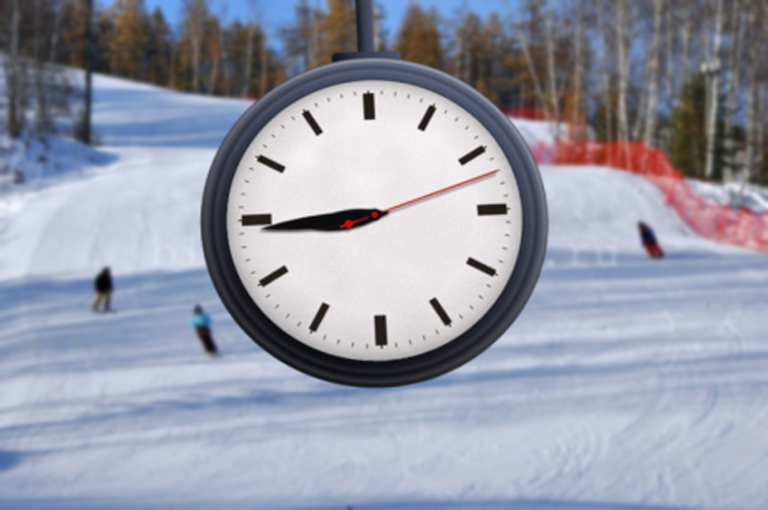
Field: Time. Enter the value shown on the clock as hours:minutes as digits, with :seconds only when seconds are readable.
8:44:12
